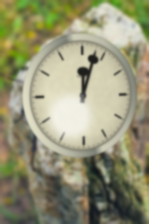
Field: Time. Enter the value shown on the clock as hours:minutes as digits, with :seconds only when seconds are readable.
12:03
